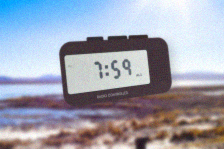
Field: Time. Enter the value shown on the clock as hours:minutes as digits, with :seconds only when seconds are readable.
7:59
